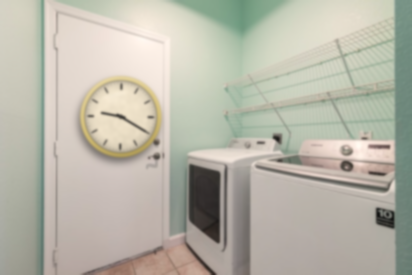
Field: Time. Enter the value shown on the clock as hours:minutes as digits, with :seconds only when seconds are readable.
9:20
